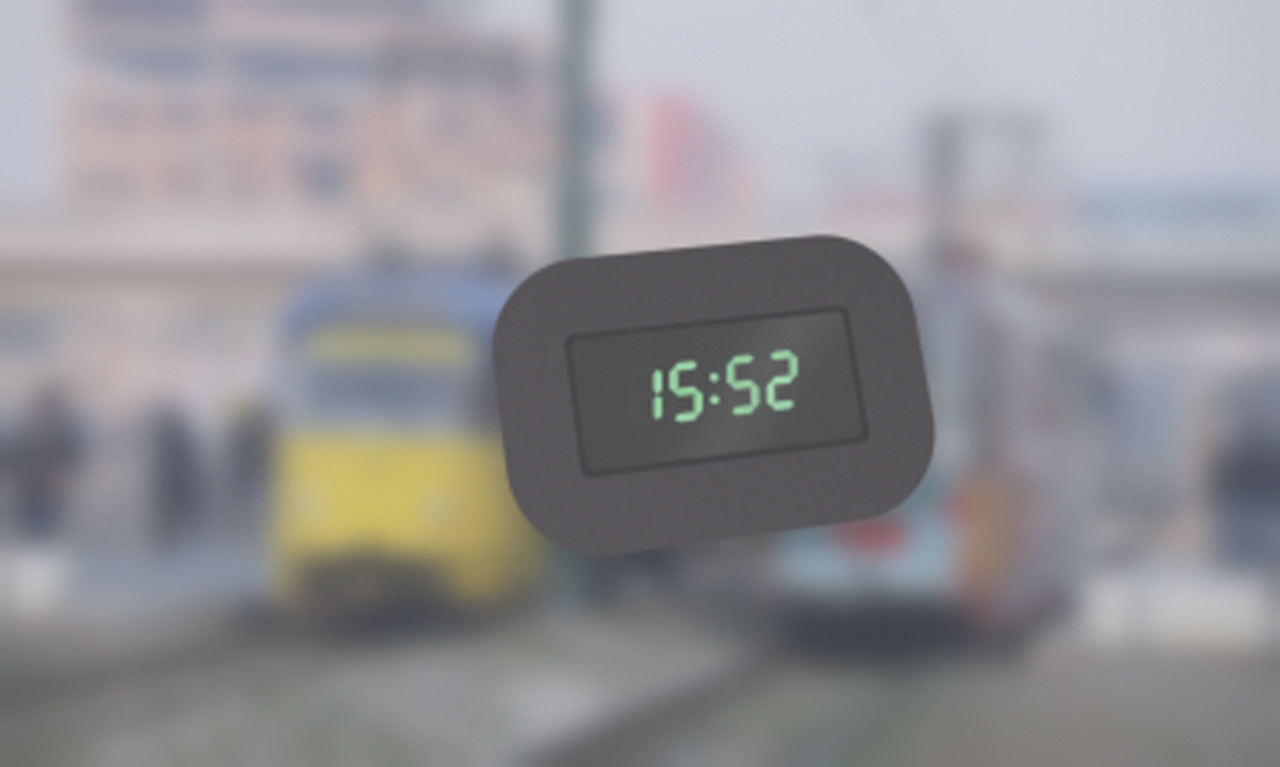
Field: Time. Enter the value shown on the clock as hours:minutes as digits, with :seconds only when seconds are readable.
15:52
